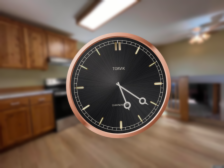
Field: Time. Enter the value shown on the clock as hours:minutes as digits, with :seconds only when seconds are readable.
5:21
